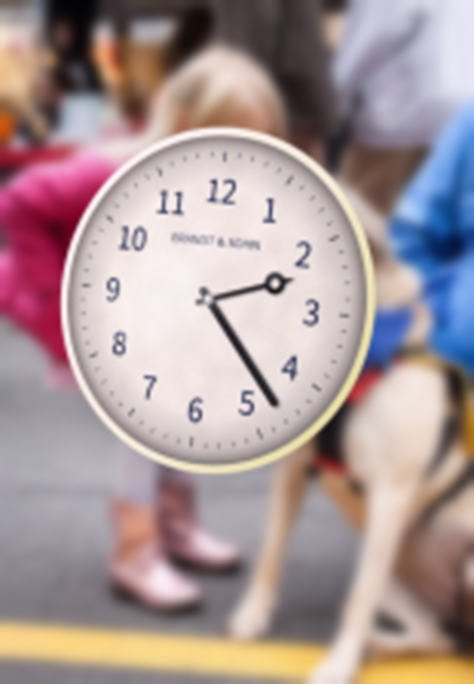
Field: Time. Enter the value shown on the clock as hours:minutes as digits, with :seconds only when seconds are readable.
2:23
